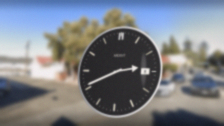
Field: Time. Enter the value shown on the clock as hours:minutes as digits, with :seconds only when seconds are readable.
2:41
